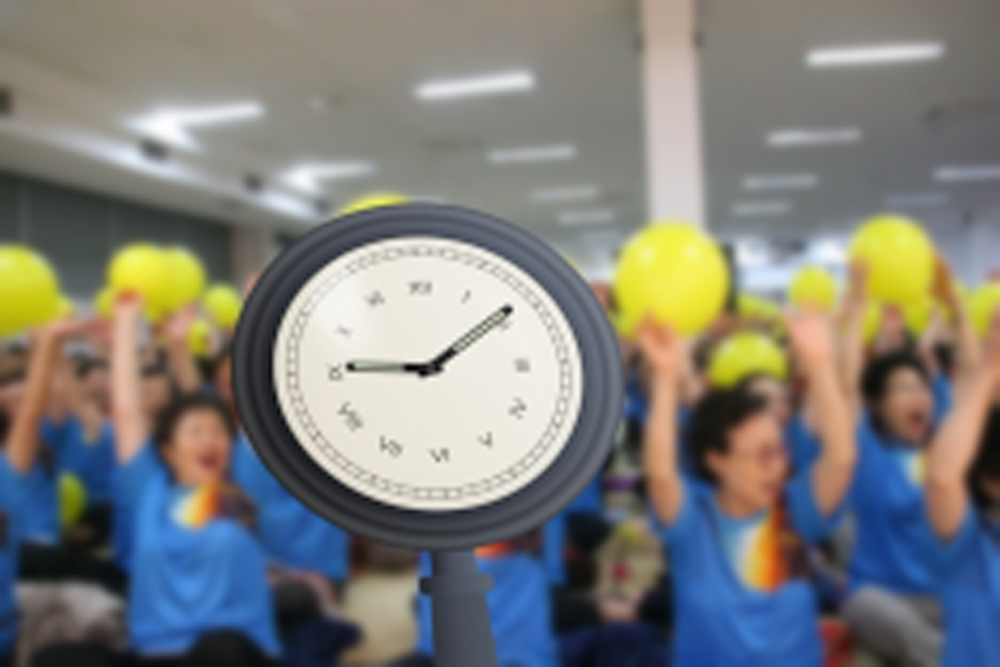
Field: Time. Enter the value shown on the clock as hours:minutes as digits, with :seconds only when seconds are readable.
9:09
